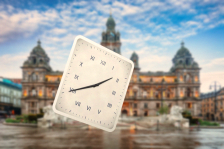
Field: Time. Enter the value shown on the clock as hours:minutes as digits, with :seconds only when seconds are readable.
1:40
